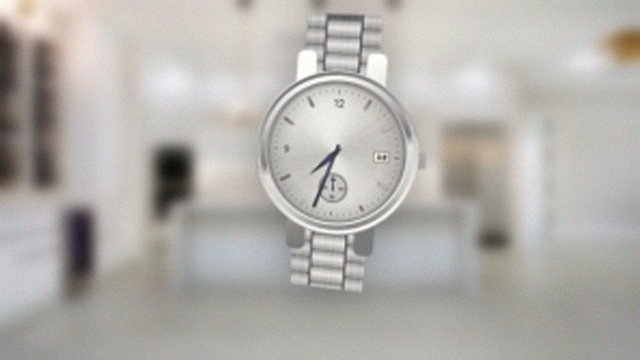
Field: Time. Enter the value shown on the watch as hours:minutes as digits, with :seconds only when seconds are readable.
7:33
